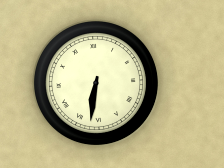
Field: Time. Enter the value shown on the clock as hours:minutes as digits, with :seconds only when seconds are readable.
6:32
